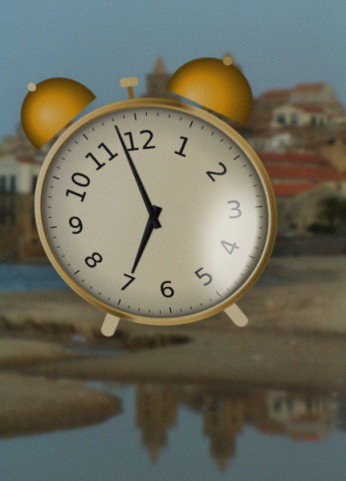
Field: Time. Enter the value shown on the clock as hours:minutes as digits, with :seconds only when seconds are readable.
6:58
